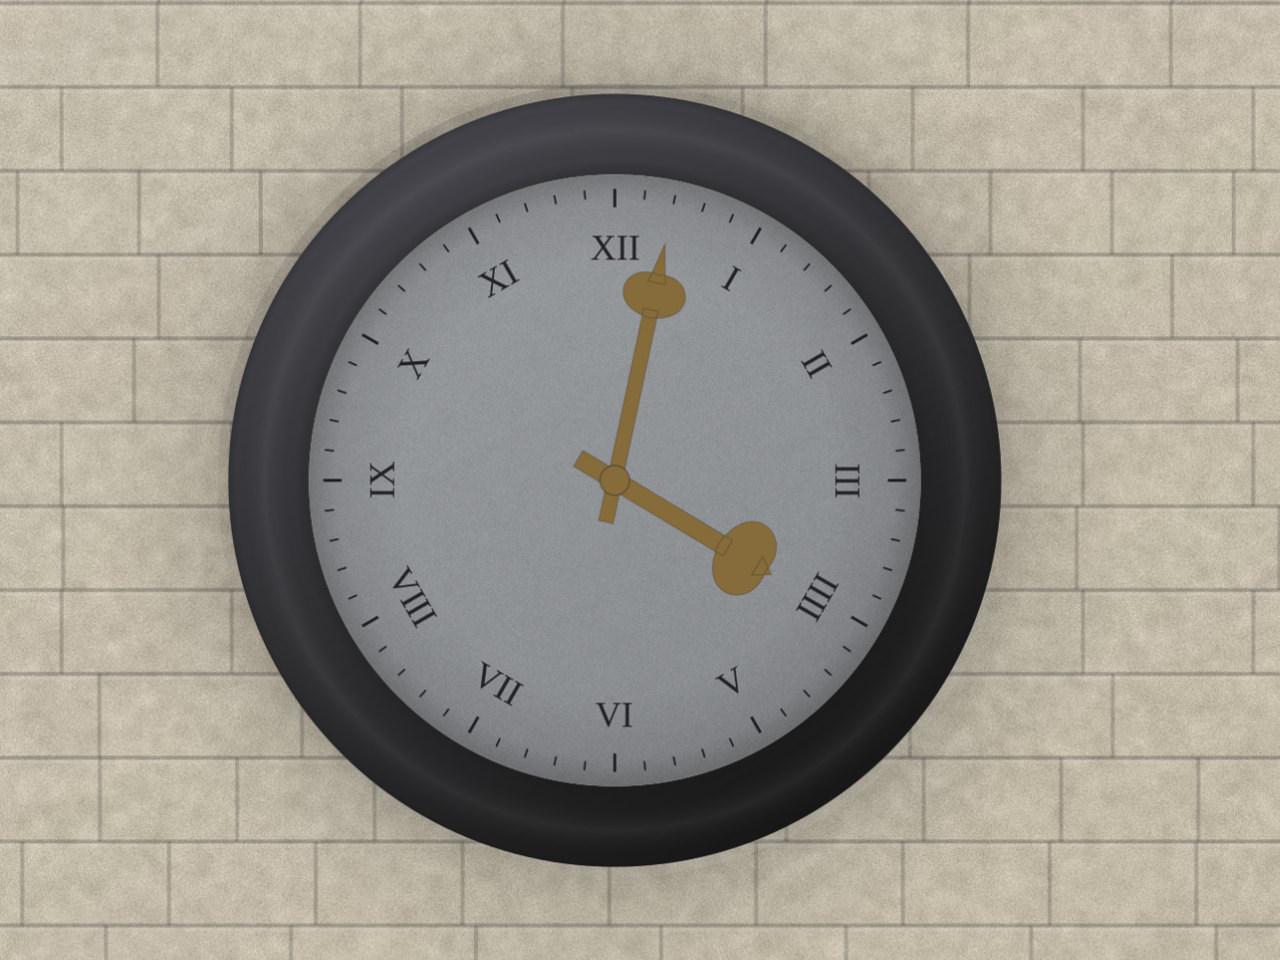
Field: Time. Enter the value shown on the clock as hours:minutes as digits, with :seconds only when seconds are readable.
4:02
